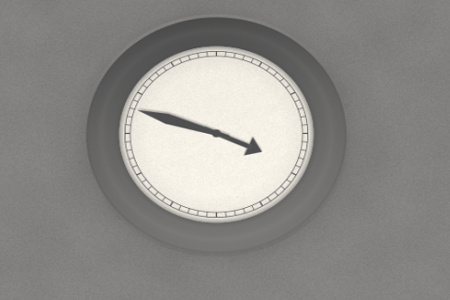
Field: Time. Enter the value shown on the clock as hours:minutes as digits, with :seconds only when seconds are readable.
3:48
